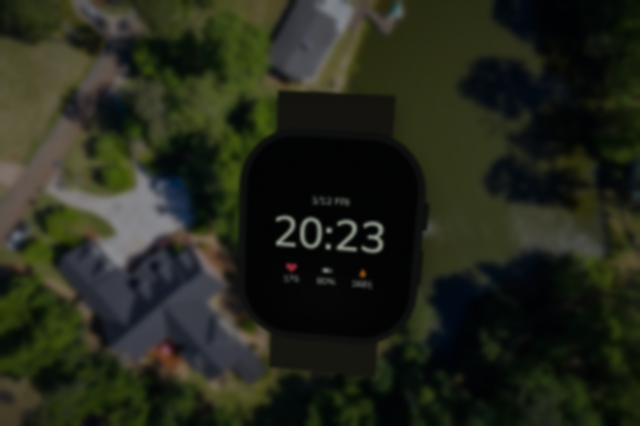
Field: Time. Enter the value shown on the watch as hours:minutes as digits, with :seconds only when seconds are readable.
20:23
